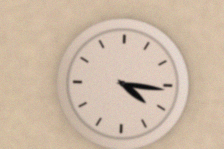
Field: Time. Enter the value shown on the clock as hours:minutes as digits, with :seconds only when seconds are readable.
4:16
